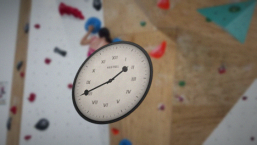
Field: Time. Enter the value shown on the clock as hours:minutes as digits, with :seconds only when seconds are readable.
1:41
